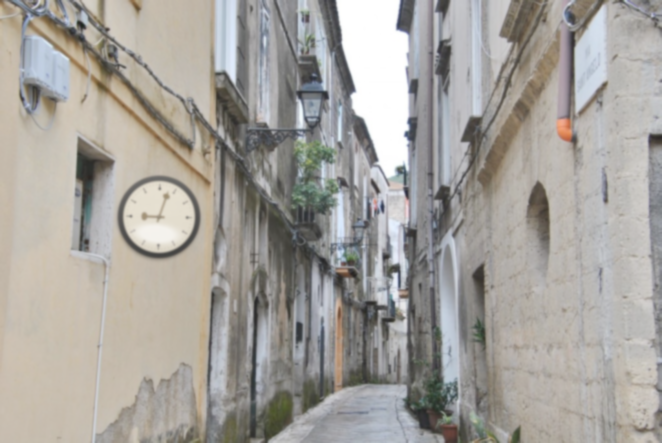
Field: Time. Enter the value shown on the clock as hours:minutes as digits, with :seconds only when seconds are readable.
9:03
